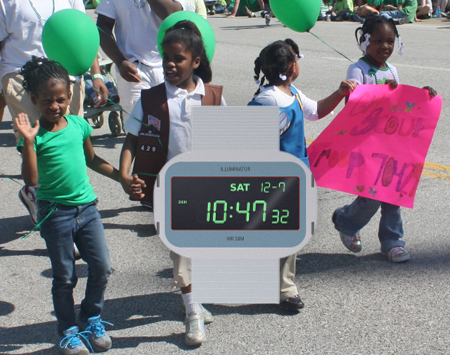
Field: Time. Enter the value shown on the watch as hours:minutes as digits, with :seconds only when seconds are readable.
10:47:32
